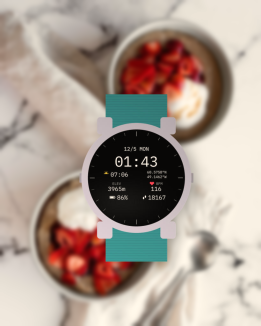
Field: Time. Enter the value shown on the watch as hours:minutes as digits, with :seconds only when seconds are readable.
1:43
